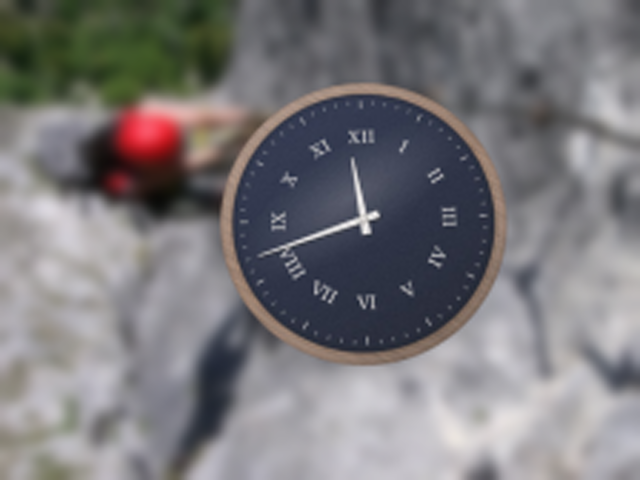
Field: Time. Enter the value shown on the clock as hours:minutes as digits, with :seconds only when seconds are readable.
11:42
